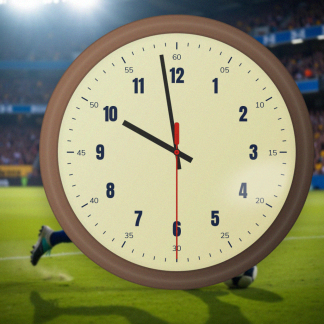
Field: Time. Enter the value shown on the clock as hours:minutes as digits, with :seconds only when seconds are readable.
9:58:30
